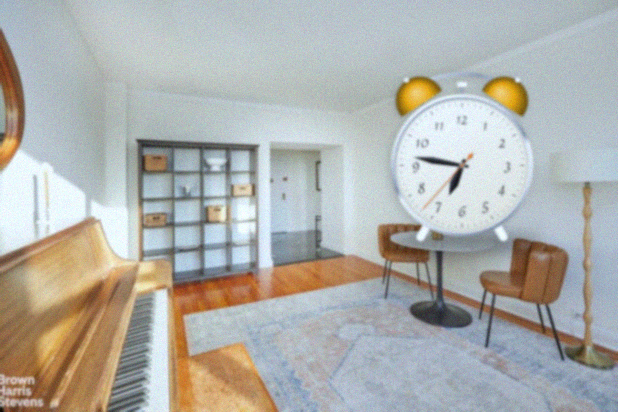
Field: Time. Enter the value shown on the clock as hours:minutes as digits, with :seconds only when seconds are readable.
6:46:37
